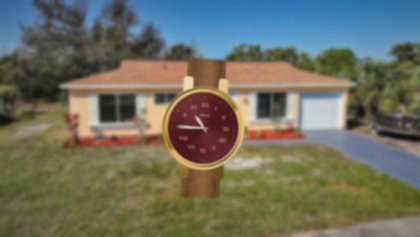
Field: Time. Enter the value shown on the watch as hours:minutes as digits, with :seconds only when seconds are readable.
10:45
